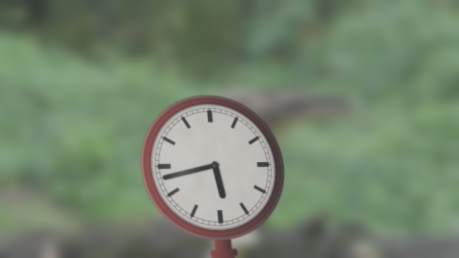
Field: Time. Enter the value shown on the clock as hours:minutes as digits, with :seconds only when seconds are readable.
5:43
